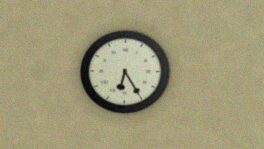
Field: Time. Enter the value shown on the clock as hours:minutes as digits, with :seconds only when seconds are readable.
6:25
